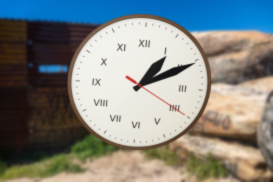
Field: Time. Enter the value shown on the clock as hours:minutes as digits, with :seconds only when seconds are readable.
1:10:20
